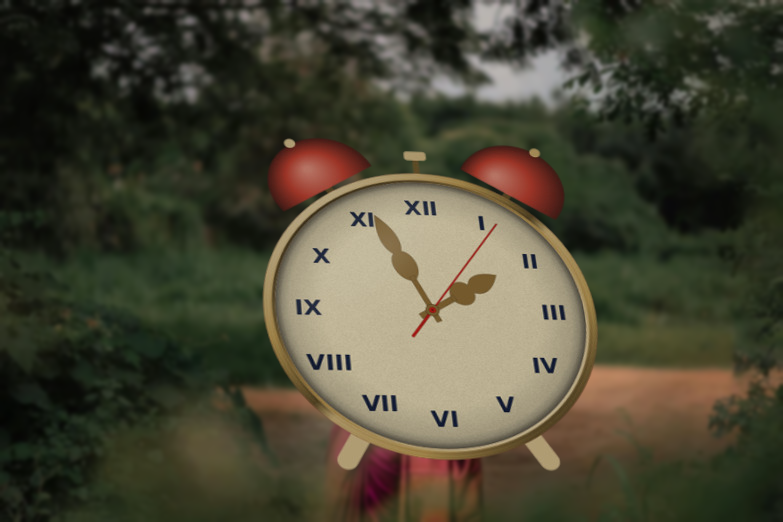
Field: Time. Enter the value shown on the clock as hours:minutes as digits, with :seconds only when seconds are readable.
1:56:06
